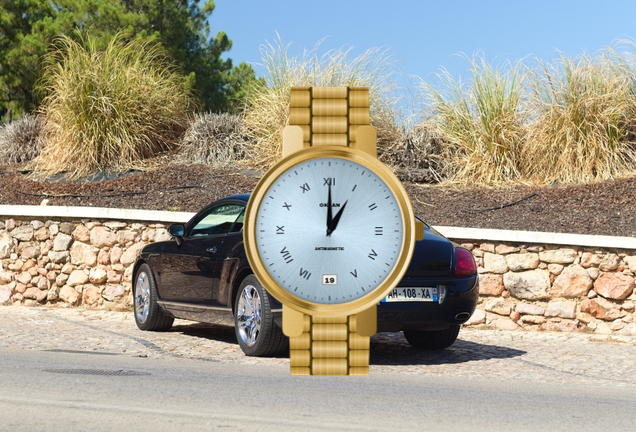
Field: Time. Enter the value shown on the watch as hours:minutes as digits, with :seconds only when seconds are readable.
1:00
